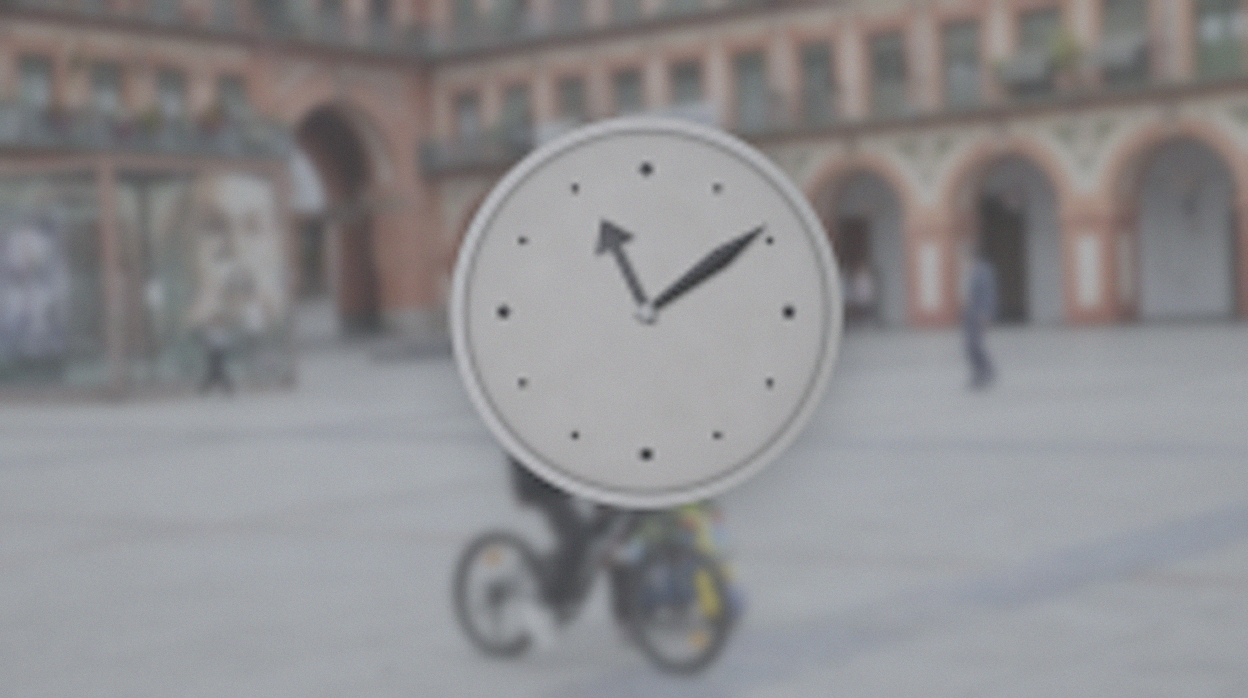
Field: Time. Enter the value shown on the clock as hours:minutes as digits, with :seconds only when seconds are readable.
11:09
